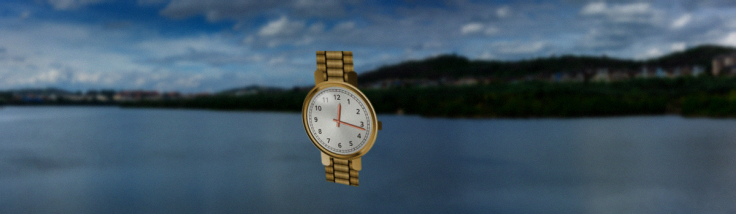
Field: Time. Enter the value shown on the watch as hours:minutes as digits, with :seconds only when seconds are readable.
12:17
